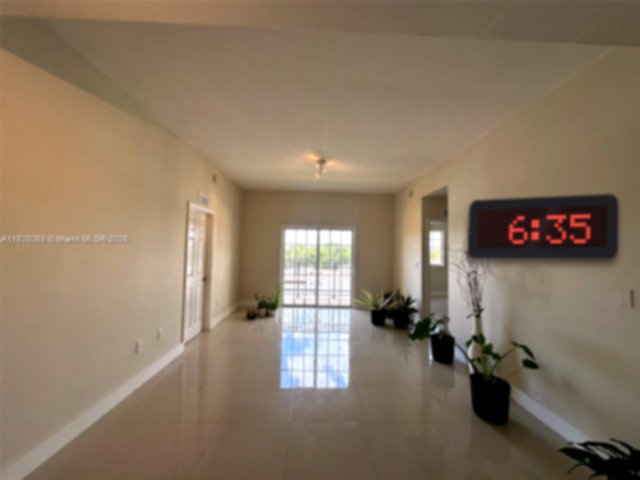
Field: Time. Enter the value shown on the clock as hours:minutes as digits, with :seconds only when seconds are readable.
6:35
